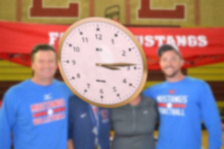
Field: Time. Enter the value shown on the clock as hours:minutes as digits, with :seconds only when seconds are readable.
3:14
